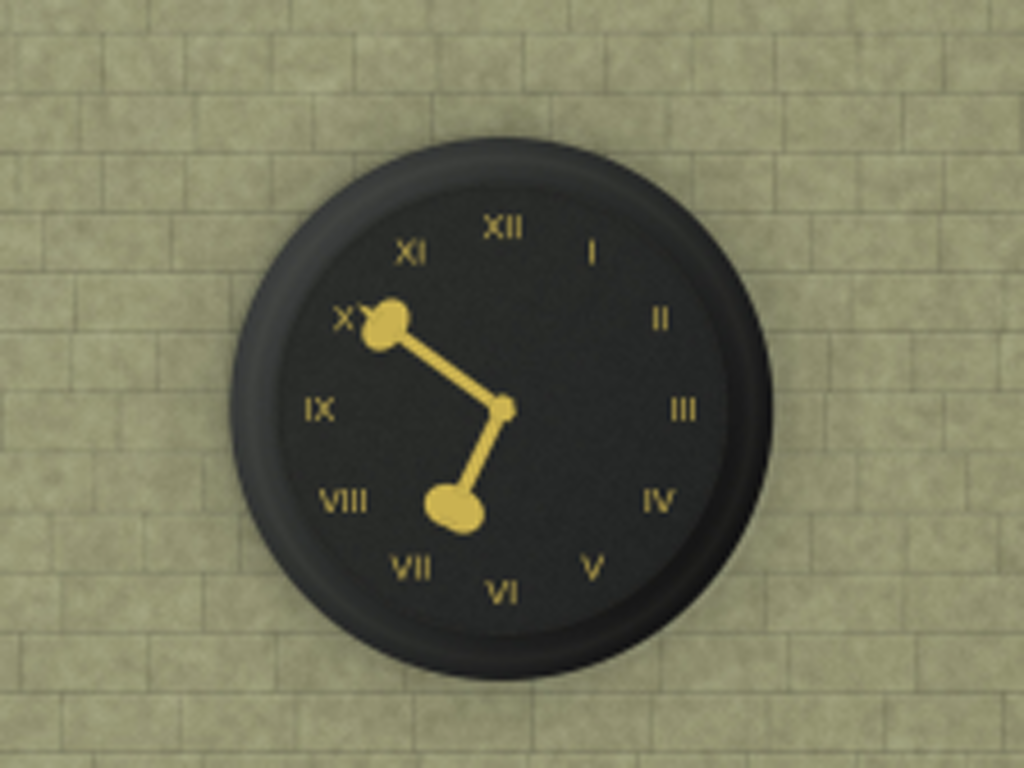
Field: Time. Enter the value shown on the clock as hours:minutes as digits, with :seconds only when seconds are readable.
6:51
